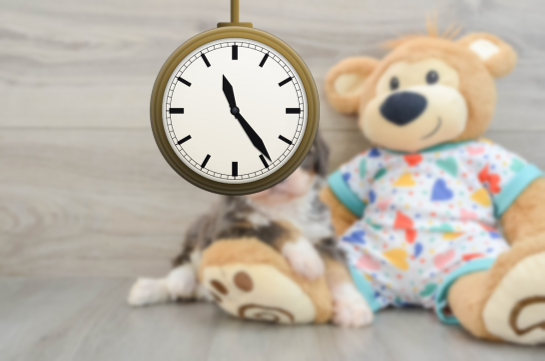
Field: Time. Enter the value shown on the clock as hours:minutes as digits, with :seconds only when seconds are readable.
11:24
